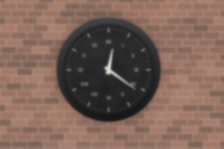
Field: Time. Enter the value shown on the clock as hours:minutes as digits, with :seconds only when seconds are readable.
12:21
